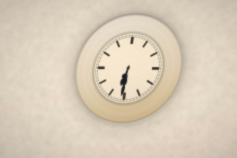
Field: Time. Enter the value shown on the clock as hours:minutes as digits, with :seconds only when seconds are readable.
6:31
